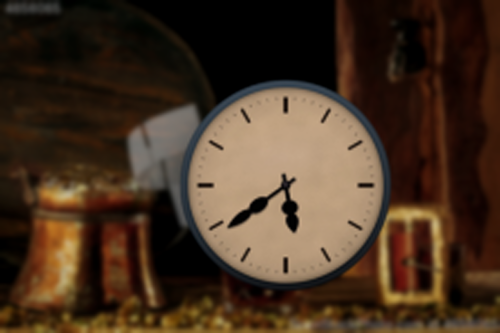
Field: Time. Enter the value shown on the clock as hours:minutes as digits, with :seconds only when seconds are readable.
5:39
